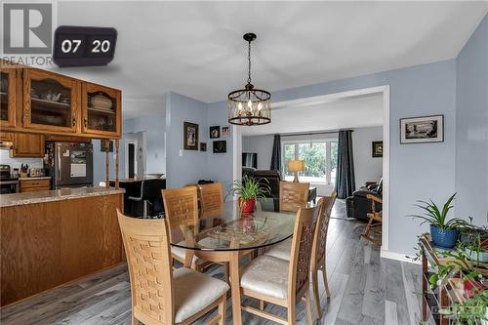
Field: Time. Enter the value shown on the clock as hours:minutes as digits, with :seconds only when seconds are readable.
7:20
